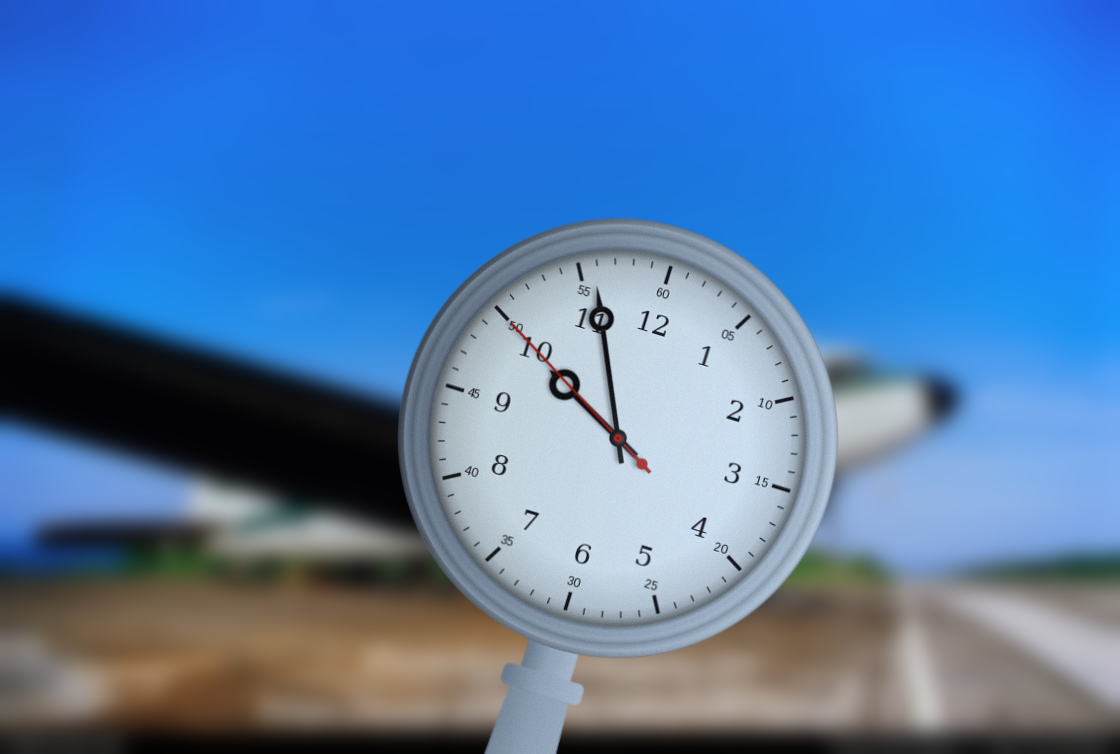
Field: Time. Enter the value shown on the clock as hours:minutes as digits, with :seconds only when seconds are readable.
9:55:50
